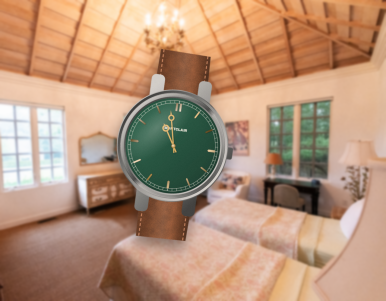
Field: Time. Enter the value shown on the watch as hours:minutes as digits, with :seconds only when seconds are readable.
10:58
